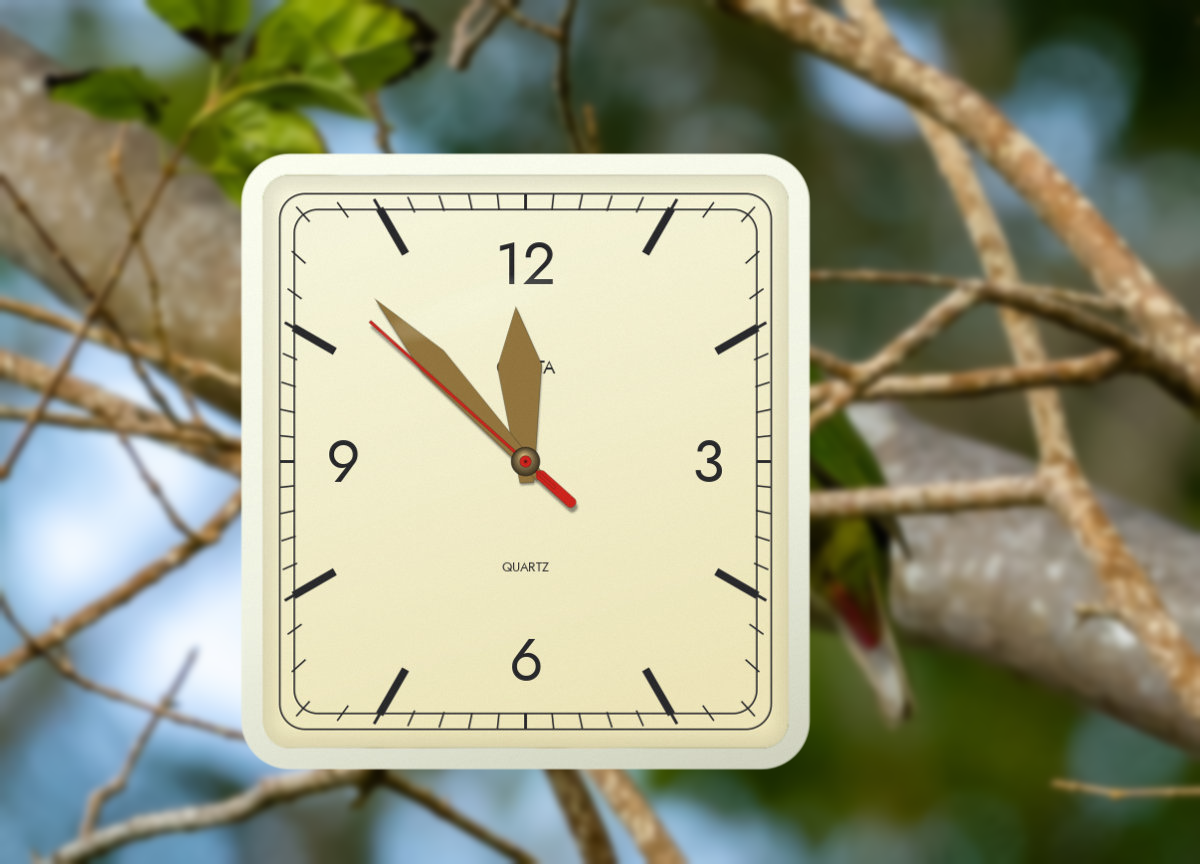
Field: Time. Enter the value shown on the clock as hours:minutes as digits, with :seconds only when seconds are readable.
11:52:52
